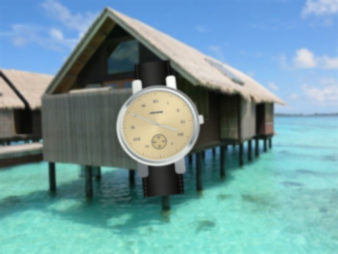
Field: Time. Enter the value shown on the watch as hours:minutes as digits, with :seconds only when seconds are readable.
3:50
